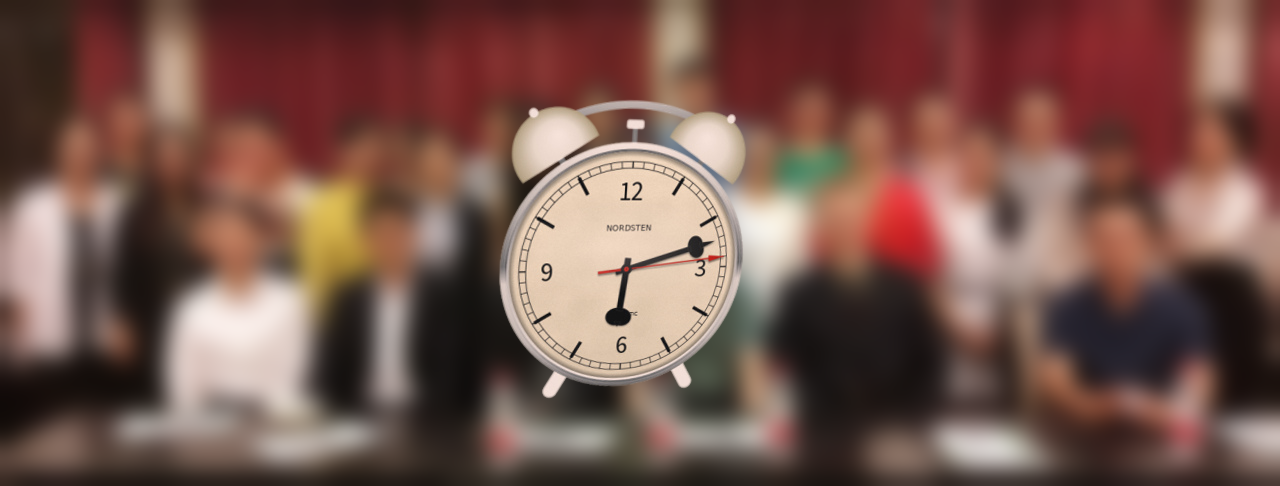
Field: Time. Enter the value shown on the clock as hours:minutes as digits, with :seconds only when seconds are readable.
6:12:14
